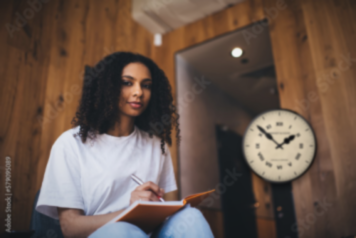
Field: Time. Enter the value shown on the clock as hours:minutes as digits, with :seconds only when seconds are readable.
1:52
